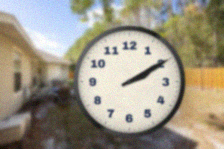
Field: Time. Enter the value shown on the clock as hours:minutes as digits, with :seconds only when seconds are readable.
2:10
